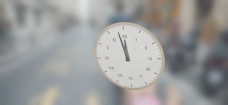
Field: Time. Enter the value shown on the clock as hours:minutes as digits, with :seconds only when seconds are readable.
11:58
